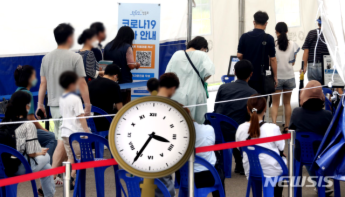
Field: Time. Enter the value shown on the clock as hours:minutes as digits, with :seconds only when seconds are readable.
3:35
